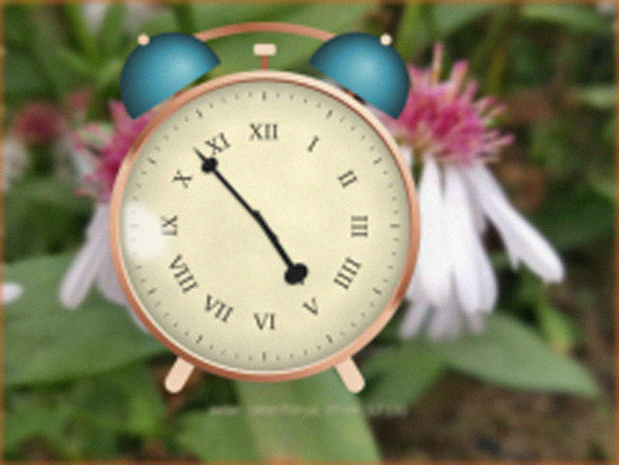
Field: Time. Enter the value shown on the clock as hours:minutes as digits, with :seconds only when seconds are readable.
4:53
